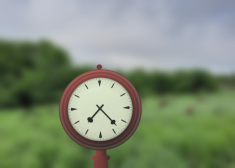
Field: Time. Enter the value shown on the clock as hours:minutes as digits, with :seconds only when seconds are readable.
7:23
